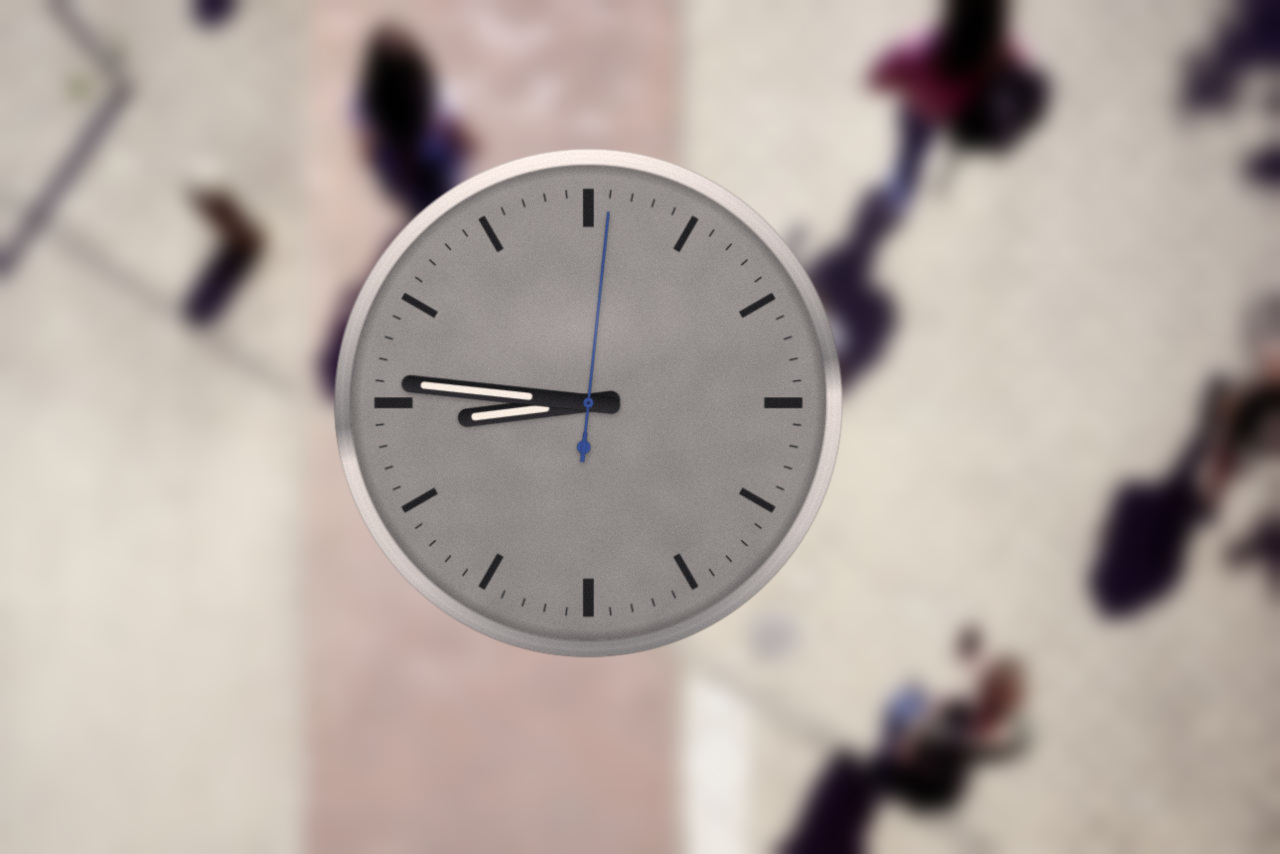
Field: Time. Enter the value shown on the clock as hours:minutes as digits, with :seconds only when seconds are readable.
8:46:01
